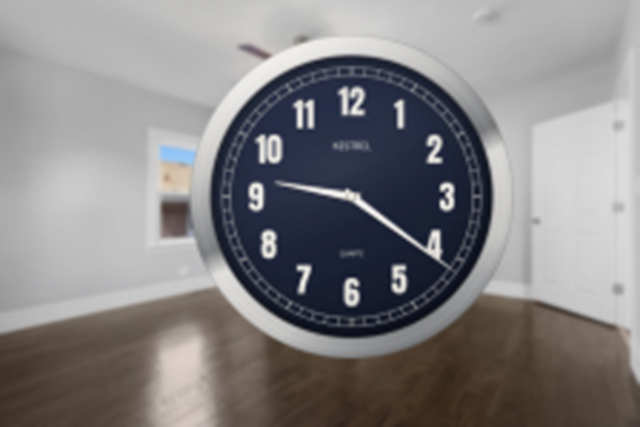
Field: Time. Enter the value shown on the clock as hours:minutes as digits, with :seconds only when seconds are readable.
9:21
